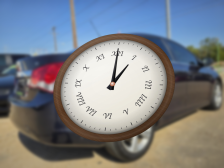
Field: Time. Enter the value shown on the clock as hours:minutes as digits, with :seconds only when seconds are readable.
1:00
